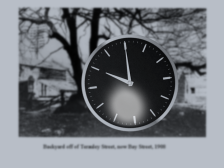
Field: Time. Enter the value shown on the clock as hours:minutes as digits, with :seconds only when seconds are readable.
10:00
